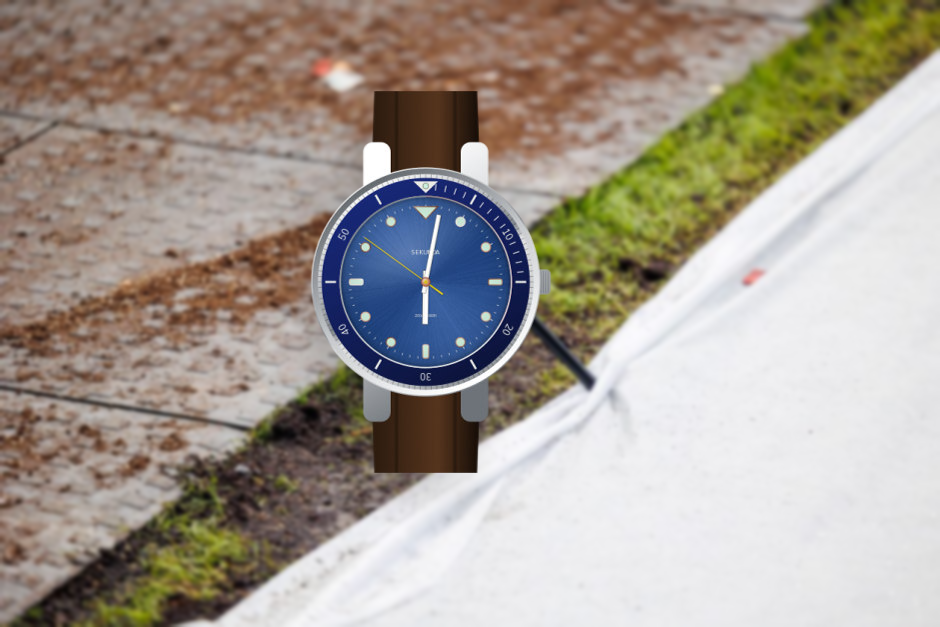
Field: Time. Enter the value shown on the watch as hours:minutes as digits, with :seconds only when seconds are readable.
6:01:51
